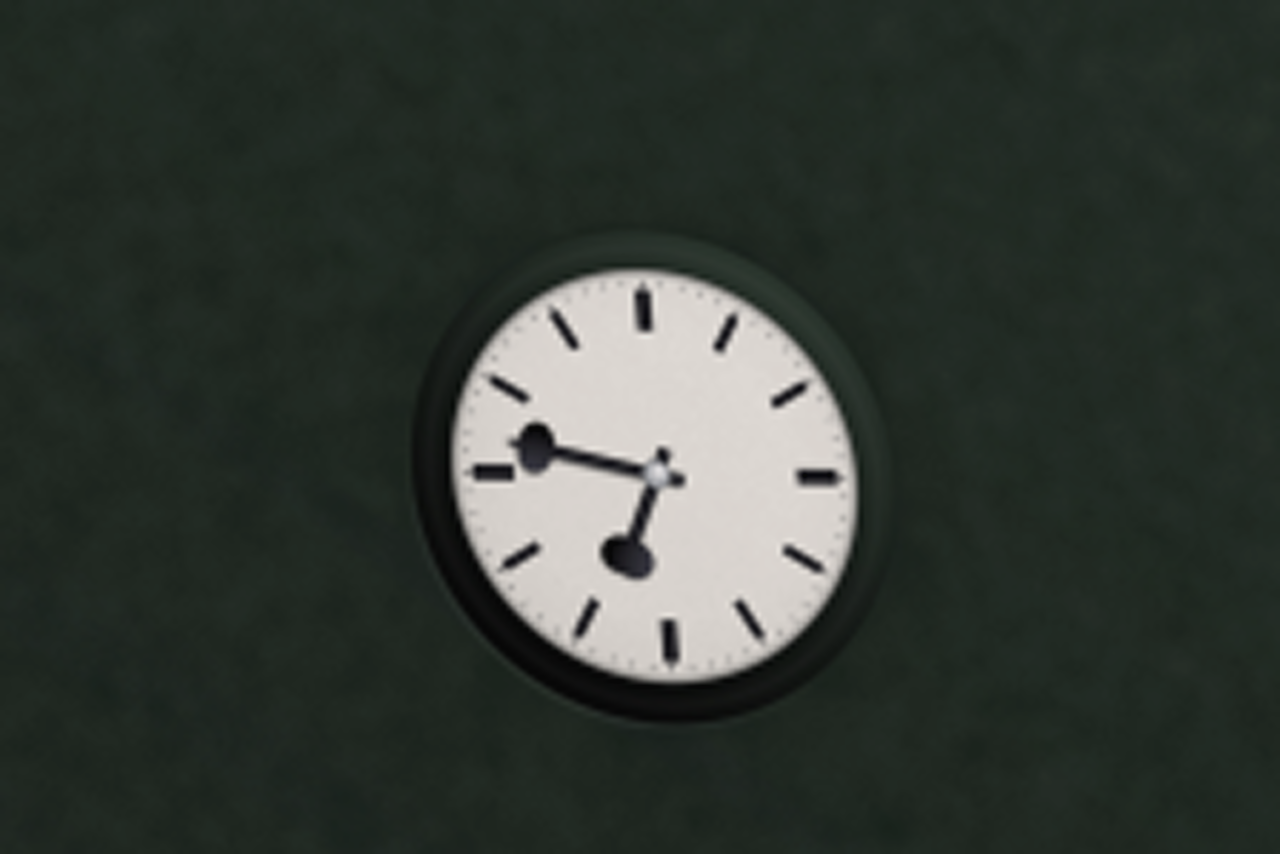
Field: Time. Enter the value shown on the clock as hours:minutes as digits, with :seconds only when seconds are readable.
6:47
